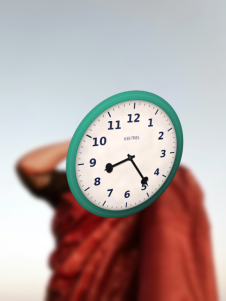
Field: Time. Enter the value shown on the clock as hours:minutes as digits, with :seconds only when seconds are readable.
8:24
